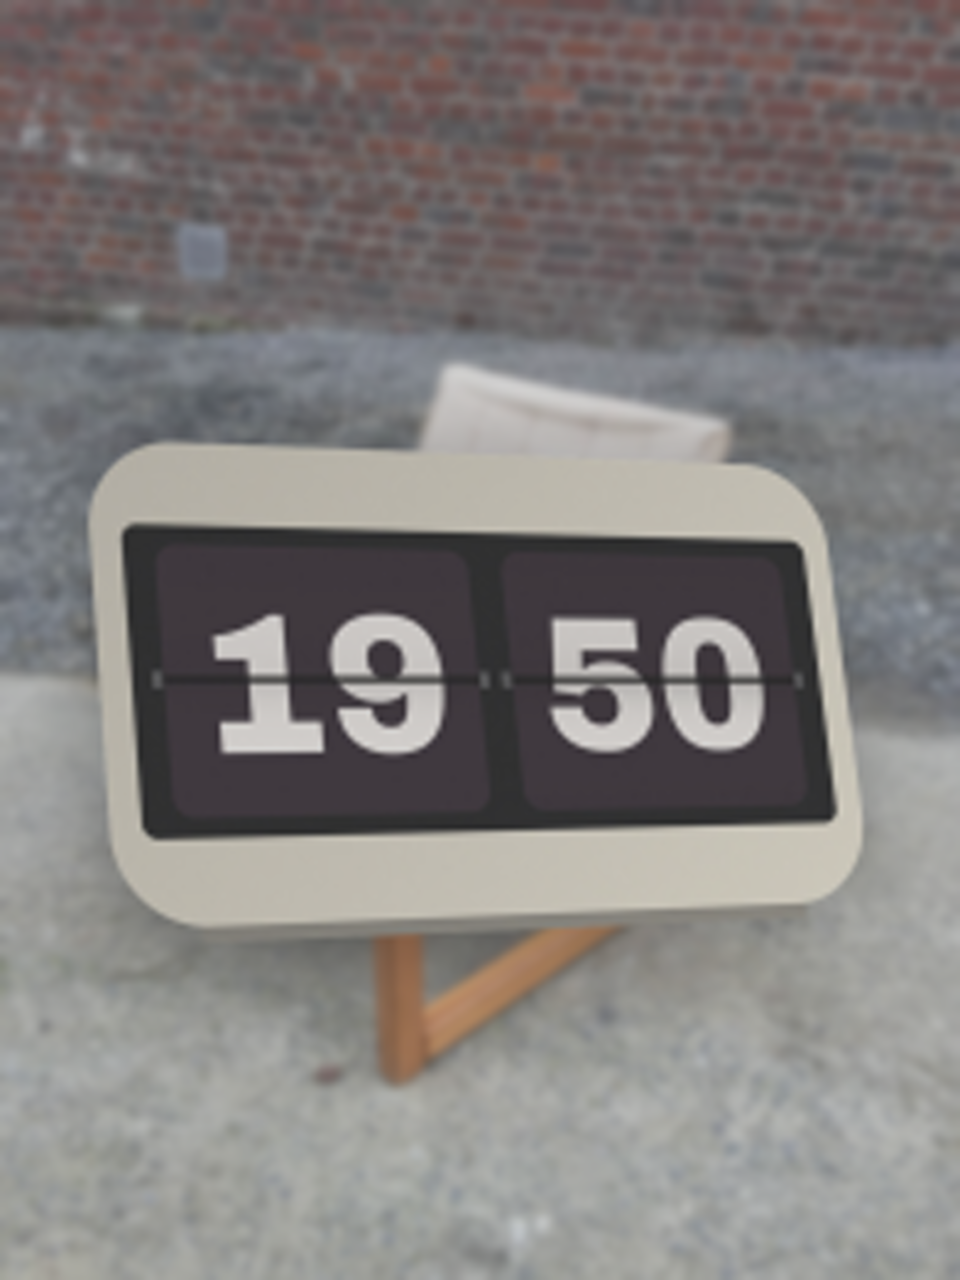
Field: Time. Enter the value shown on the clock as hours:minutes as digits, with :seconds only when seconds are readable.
19:50
